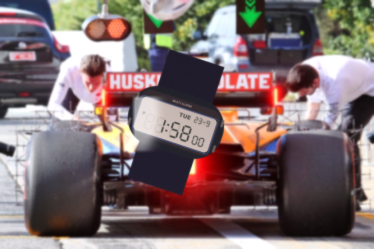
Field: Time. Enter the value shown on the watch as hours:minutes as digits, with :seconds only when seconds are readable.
1:58:00
